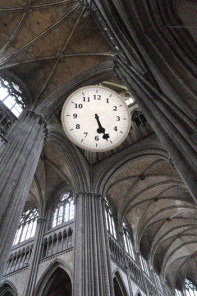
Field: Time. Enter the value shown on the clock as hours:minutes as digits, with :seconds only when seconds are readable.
5:26
